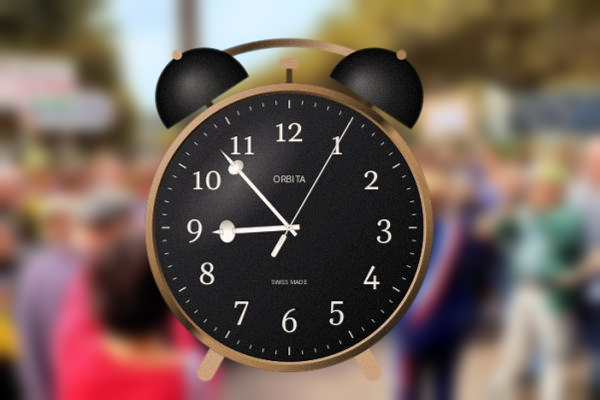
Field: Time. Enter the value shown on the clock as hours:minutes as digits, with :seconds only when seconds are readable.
8:53:05
